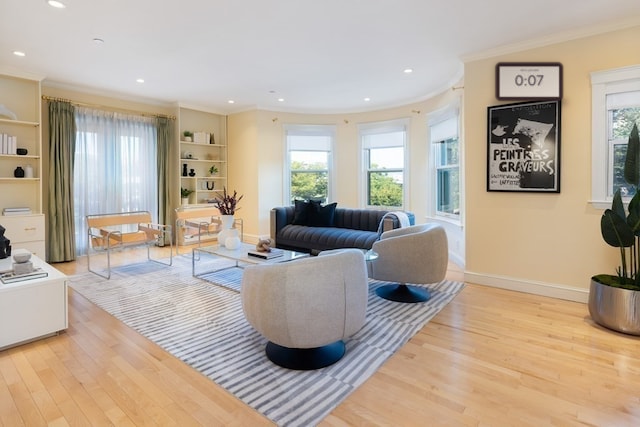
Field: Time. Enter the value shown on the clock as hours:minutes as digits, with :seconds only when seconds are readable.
0:07
